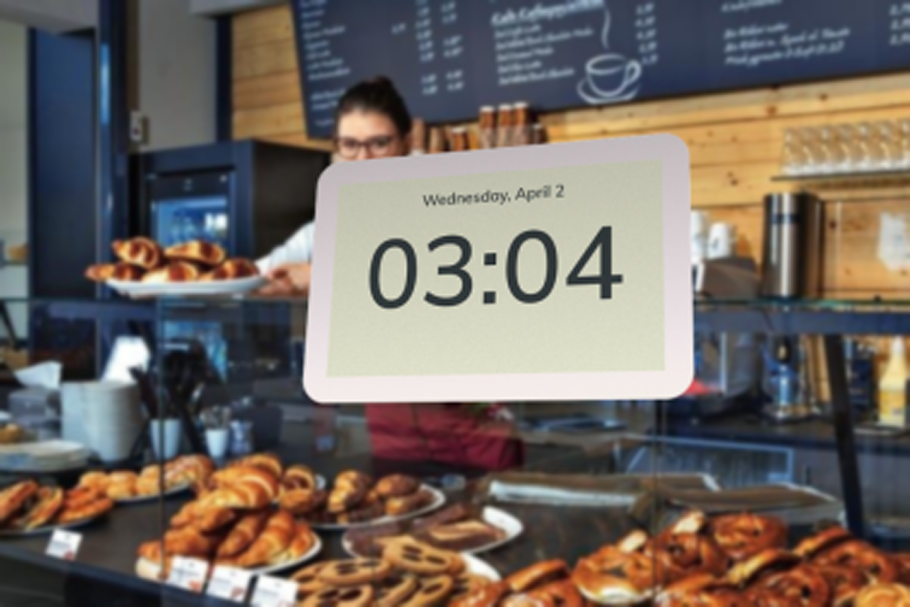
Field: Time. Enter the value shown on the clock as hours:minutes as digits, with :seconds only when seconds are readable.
3:04
